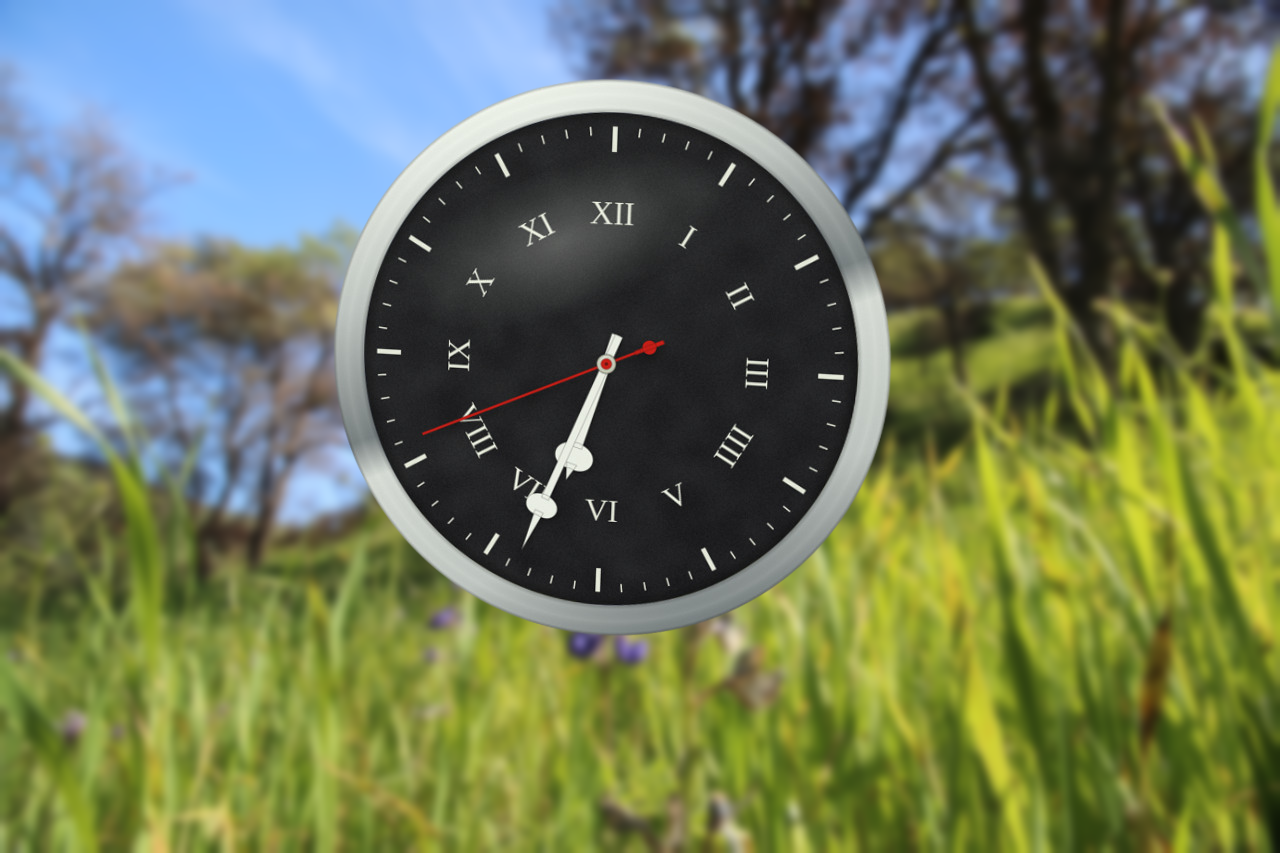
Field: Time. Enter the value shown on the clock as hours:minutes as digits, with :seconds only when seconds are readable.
6:33:41
